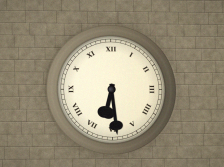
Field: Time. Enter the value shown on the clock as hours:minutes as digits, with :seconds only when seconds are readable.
6:29
